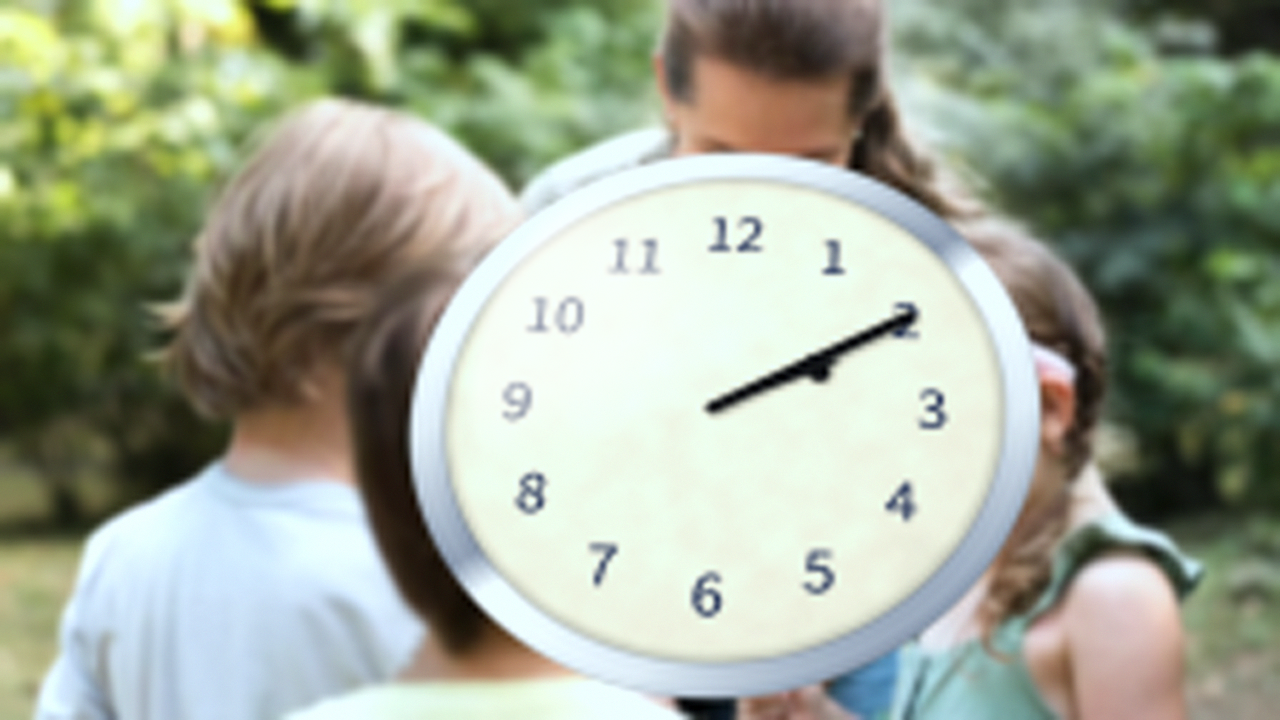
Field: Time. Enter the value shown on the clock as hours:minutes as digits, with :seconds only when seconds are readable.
2:10
